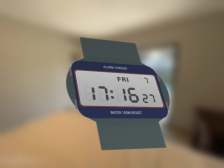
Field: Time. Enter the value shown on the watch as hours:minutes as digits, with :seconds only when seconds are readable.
17:16:27
